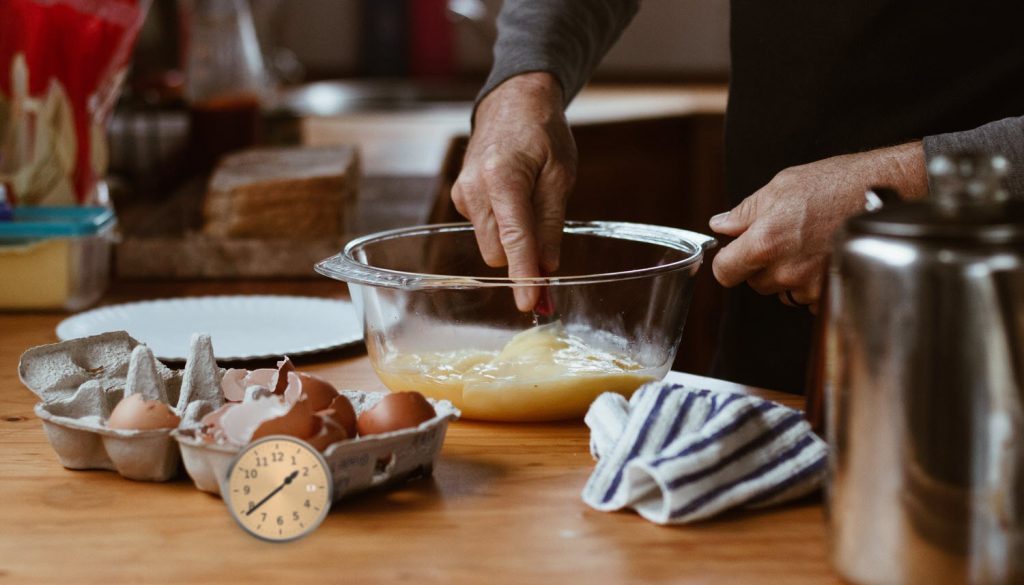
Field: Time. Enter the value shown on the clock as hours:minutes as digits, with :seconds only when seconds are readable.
1:39
